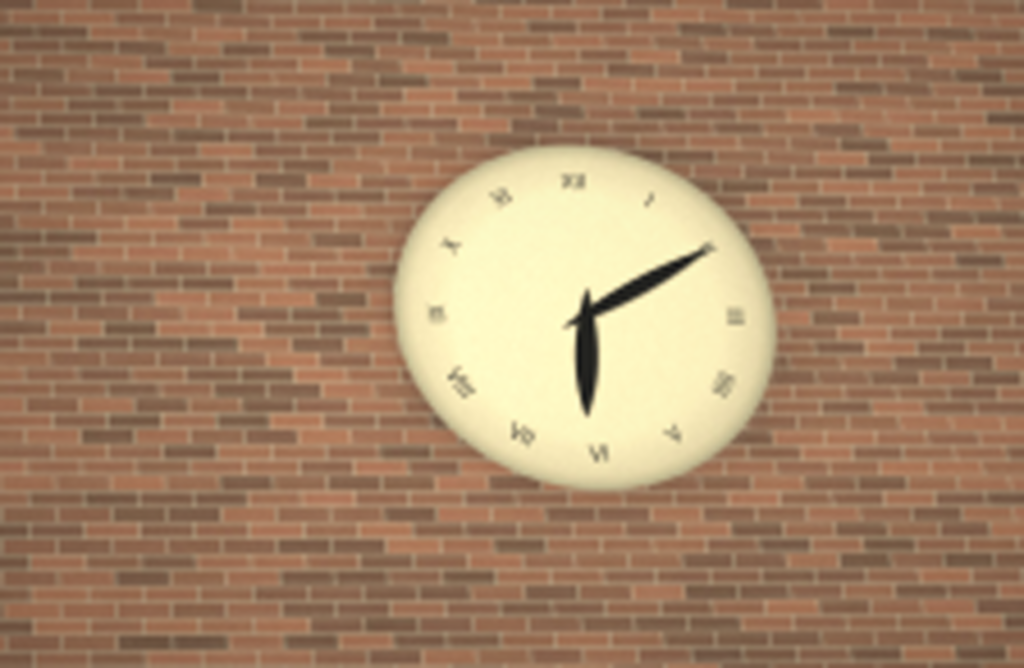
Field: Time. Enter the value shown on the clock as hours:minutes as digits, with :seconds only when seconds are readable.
6:10
